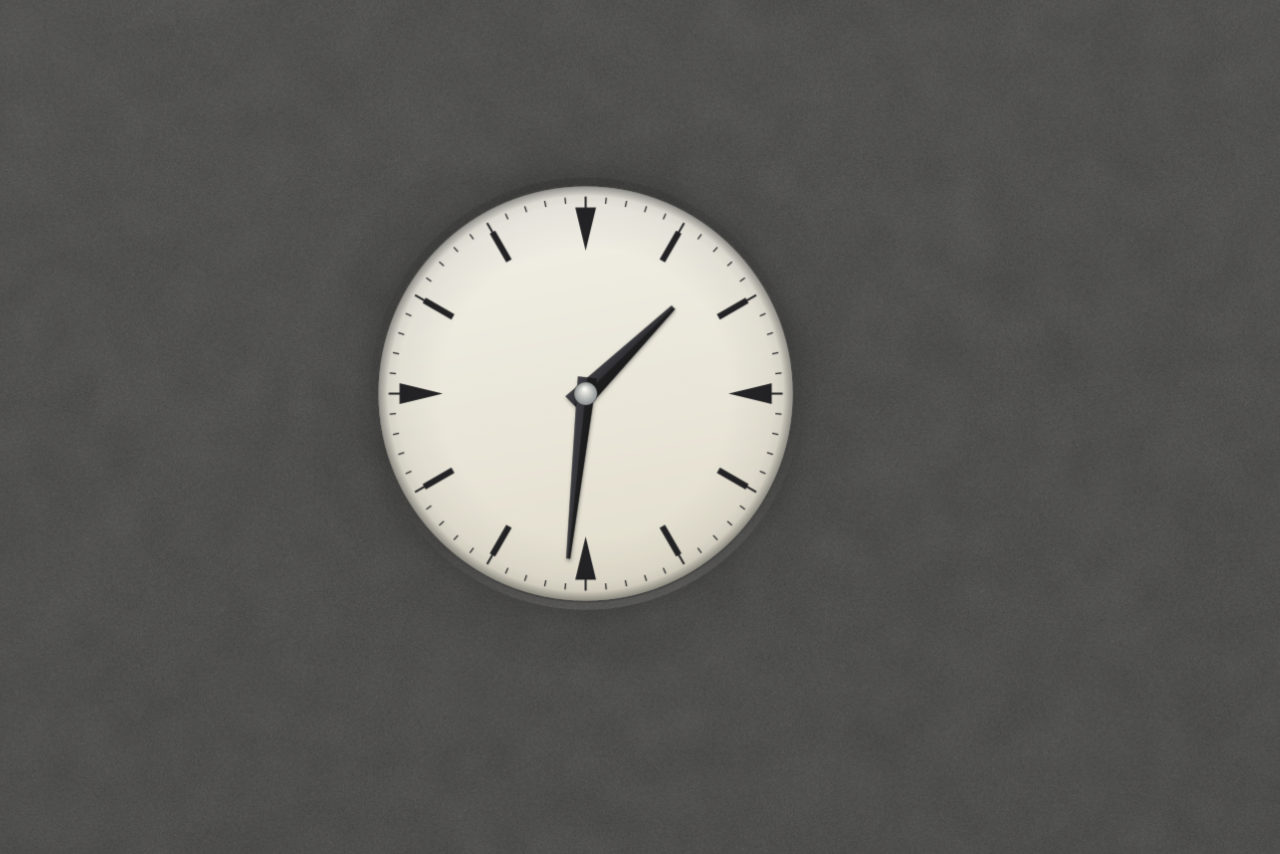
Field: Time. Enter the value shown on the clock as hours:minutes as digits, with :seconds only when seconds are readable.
1:31
